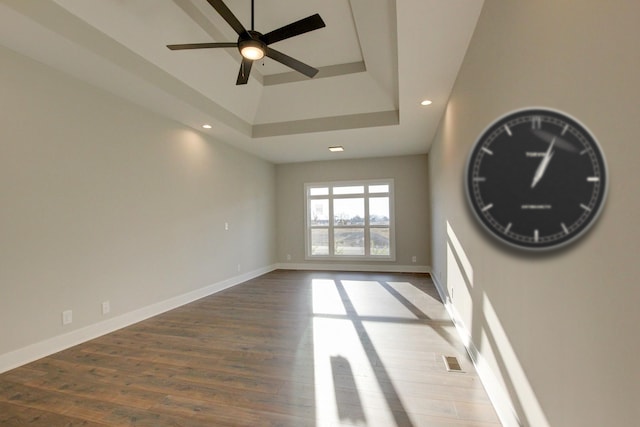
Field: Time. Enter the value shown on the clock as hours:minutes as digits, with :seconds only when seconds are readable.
1:04
